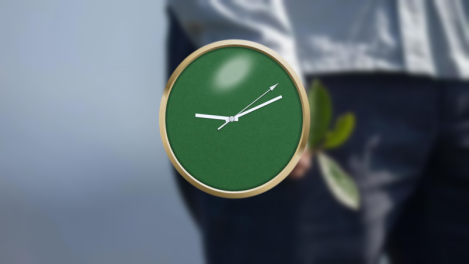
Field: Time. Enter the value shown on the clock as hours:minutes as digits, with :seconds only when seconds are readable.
9:11:09
